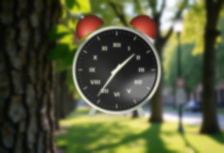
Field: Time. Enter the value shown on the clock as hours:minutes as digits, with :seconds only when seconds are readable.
1:36
